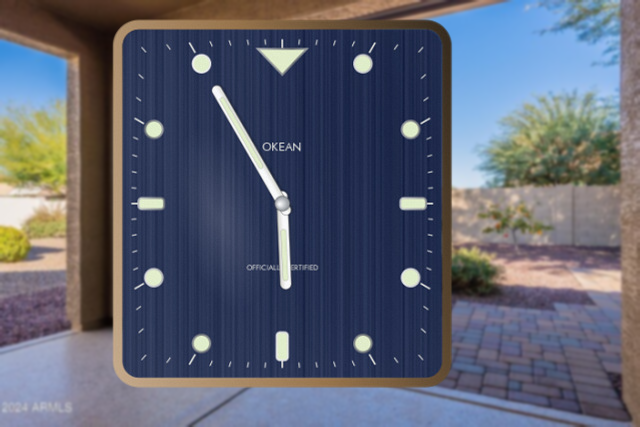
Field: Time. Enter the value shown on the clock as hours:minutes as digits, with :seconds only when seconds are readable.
5:55
